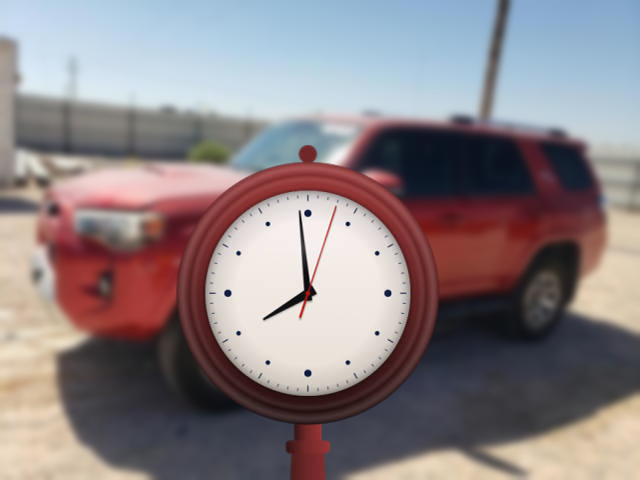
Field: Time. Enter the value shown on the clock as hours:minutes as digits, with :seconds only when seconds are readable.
7:59:03
